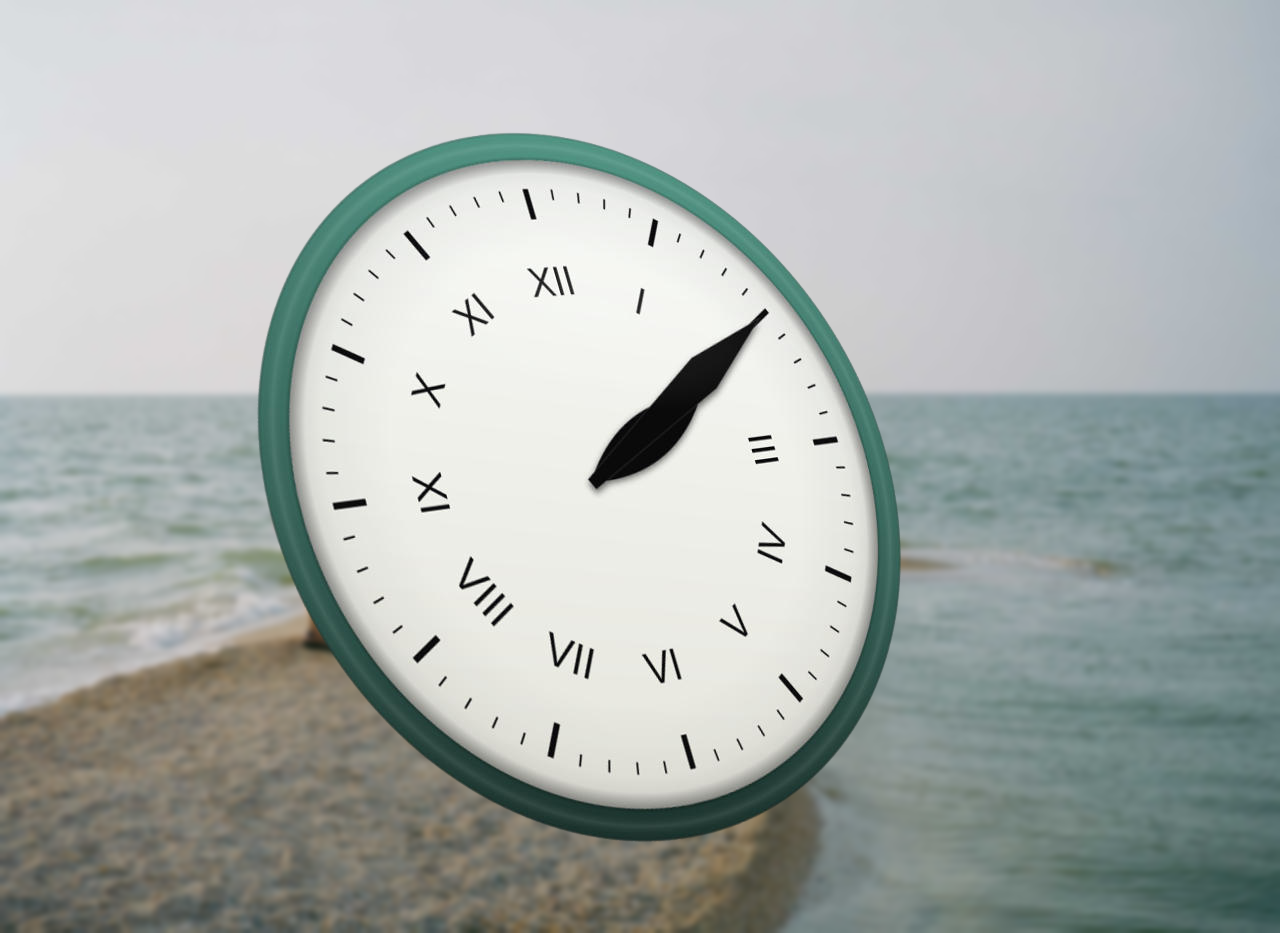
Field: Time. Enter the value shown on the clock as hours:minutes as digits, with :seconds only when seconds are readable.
2:10
